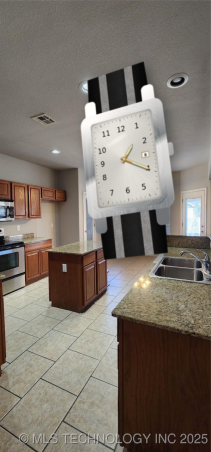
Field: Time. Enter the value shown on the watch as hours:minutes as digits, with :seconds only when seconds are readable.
1:20
